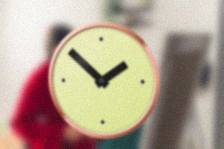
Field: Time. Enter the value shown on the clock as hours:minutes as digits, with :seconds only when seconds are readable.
1:52
